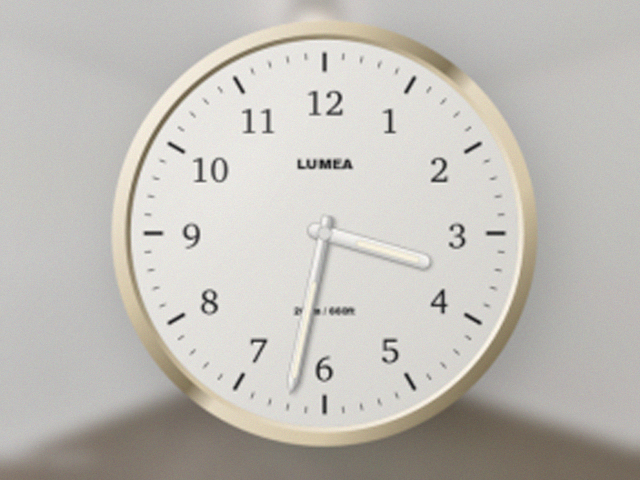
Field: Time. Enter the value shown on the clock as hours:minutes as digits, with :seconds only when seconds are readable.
3:32
